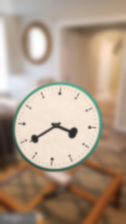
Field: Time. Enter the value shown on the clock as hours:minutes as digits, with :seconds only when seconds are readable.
3:39
